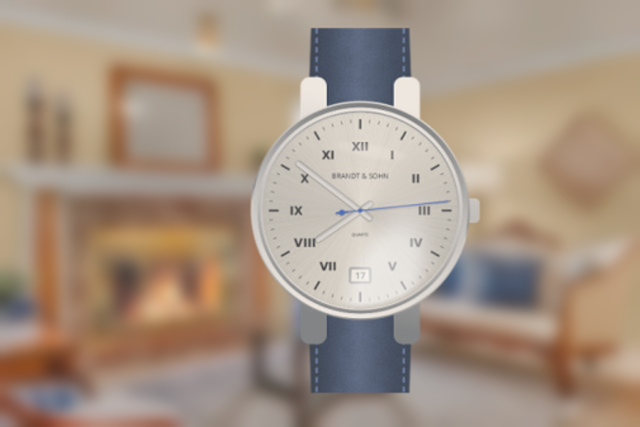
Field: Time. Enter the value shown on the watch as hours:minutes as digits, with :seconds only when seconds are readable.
7:51:14
